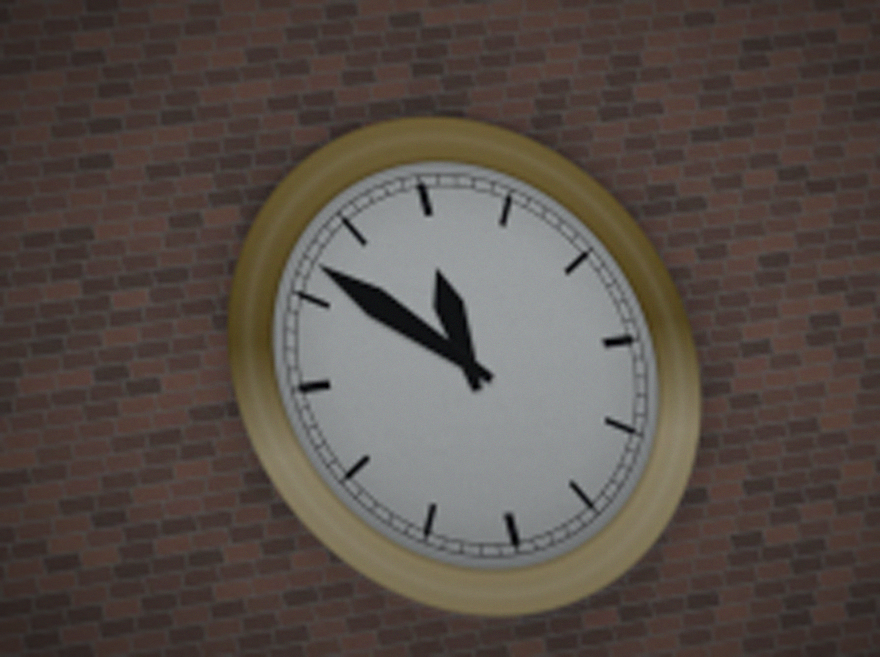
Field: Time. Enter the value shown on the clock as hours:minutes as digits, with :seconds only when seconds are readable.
11:52
